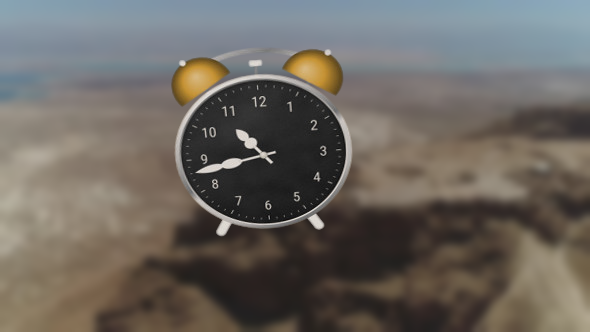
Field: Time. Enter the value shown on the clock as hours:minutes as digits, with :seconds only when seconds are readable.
10:43
